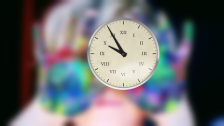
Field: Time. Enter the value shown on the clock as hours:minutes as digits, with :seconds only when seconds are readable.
9:55
